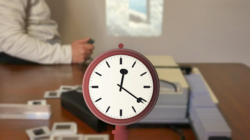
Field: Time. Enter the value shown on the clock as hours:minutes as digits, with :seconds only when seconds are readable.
12:21
